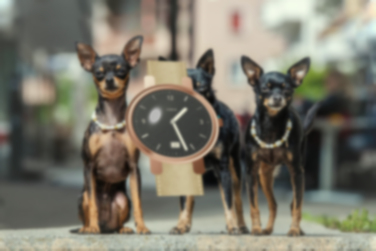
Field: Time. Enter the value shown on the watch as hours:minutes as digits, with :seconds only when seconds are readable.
1:27
